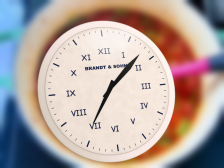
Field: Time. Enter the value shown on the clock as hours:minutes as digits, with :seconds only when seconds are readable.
7:08
